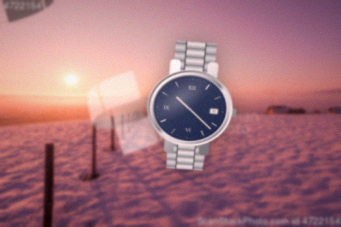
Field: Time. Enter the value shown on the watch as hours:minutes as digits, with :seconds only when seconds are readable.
10:22
